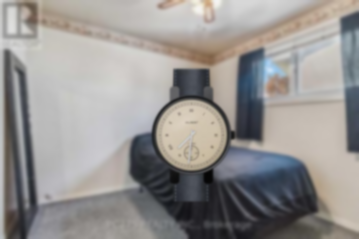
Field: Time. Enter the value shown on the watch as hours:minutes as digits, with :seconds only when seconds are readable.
7:31
